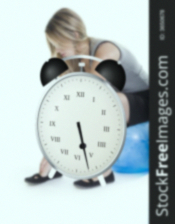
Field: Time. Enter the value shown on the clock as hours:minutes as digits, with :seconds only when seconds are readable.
5:27
